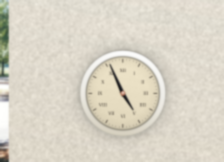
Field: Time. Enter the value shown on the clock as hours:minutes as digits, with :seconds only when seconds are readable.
4:56
